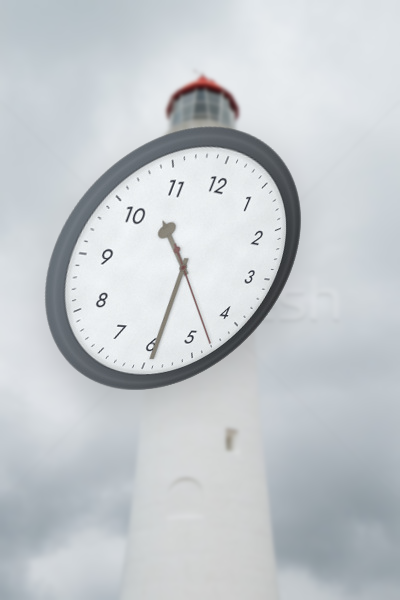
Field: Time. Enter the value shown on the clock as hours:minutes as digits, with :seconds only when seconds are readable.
10:29:23
